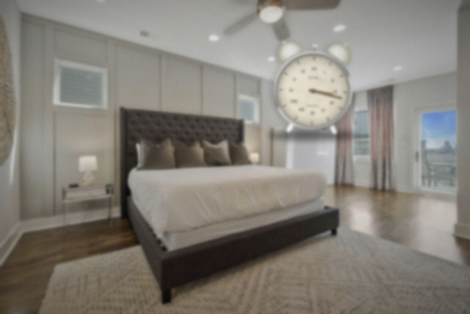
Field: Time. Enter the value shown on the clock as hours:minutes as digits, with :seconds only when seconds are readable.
3:17
